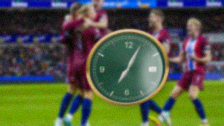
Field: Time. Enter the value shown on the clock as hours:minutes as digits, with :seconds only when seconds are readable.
7:04
